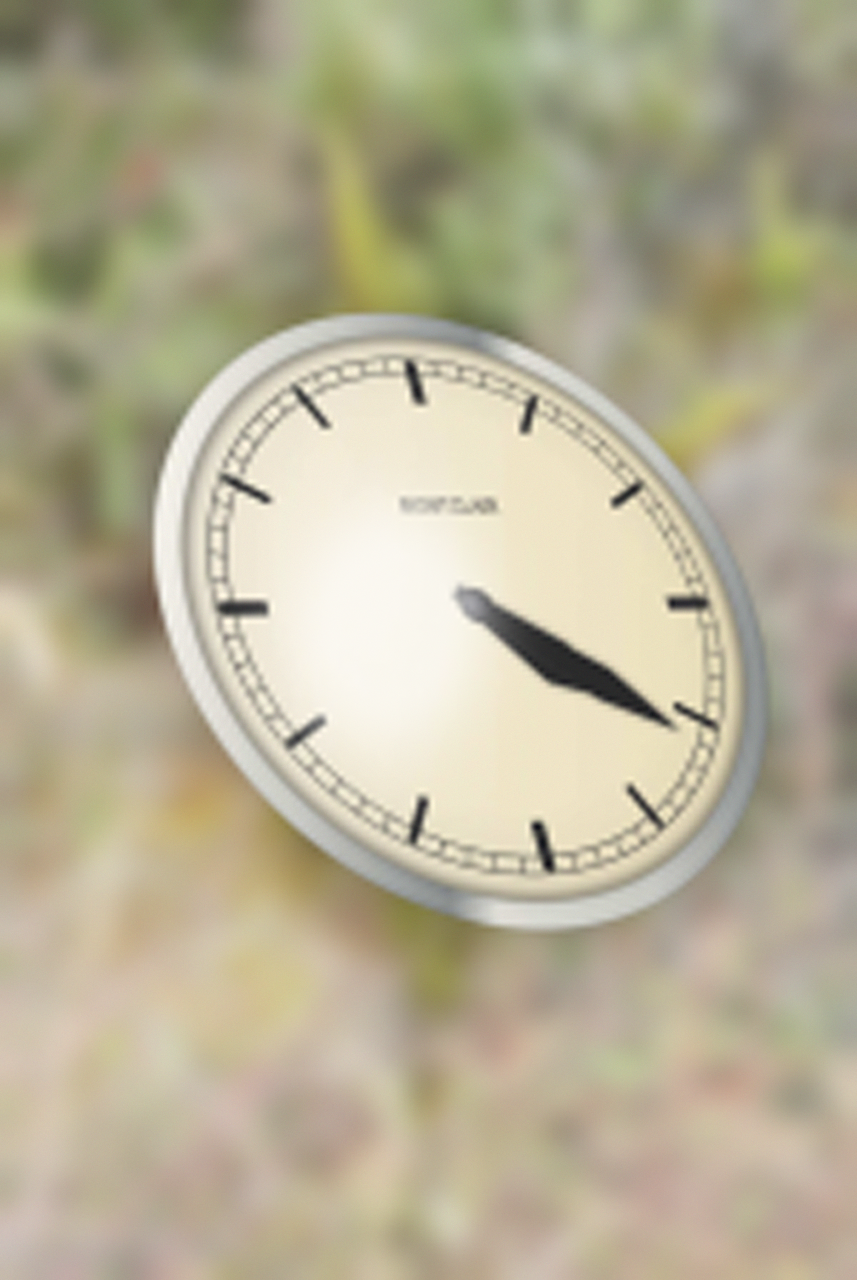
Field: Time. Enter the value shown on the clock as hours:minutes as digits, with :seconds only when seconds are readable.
4:21
